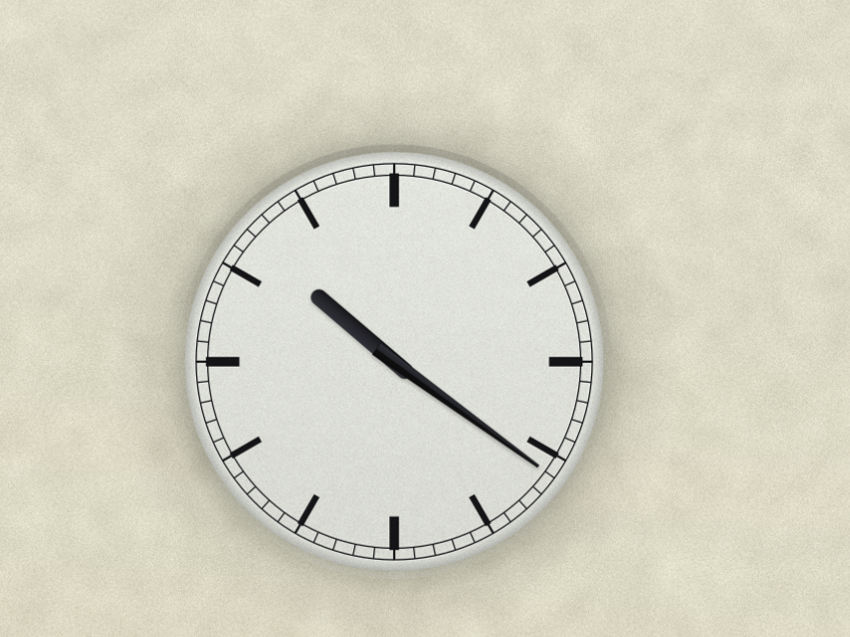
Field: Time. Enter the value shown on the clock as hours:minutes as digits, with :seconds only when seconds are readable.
10:21
